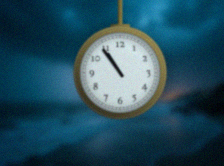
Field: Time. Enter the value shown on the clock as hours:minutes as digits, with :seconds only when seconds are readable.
10:54
